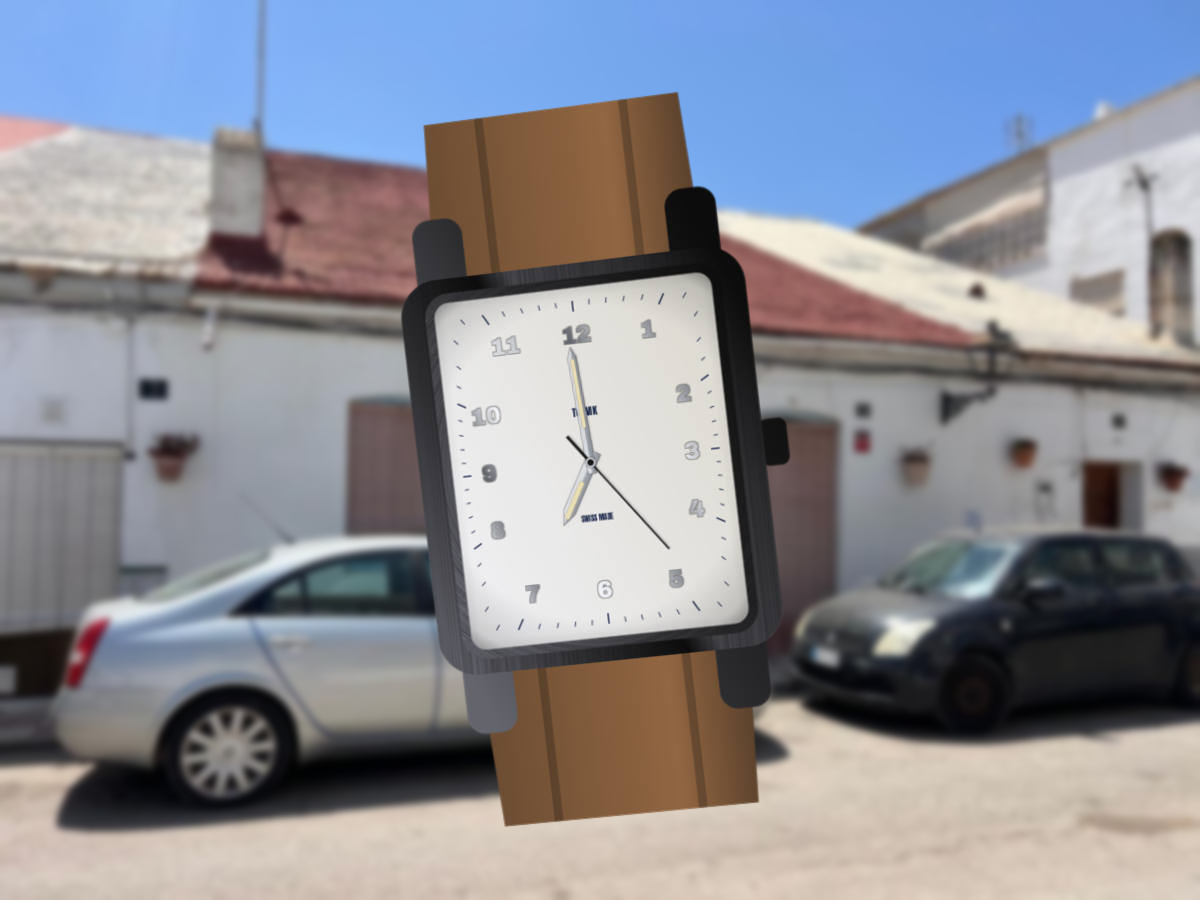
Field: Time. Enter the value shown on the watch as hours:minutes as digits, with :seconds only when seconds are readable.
6:59:24
